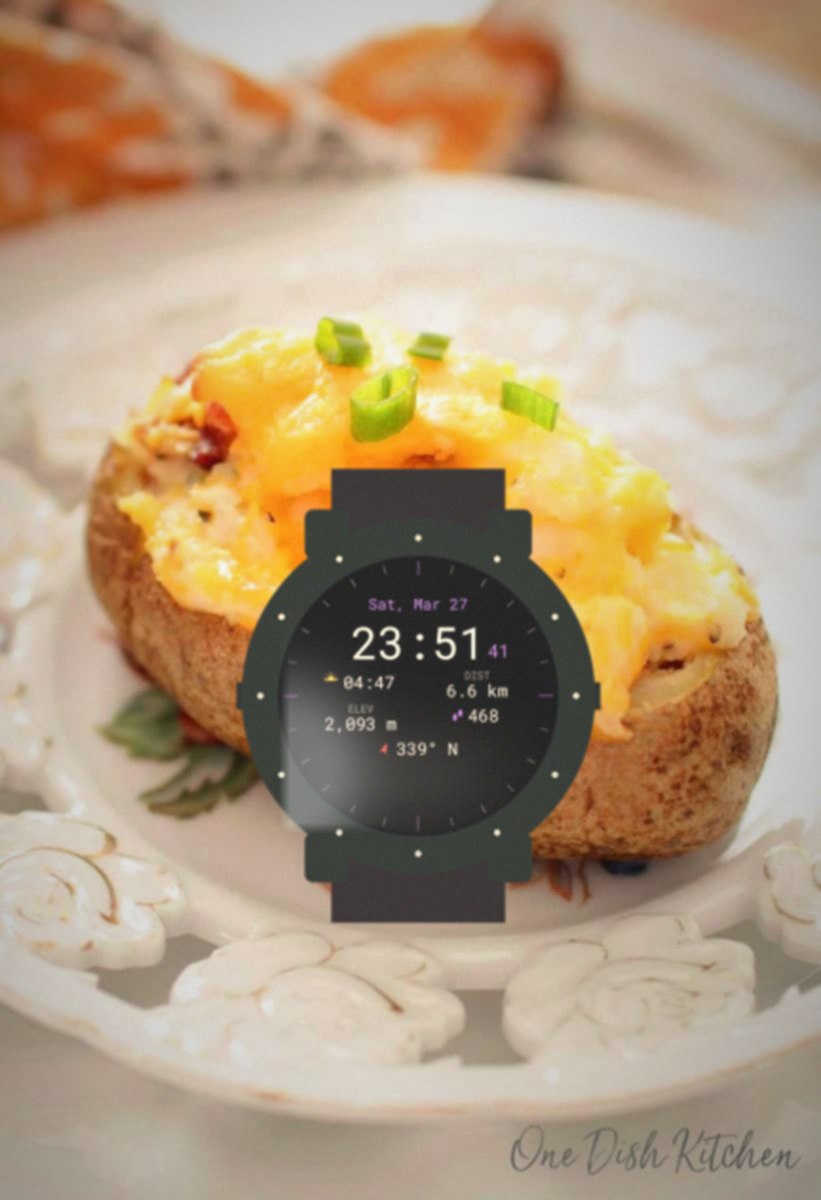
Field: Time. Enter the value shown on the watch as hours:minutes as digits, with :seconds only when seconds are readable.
23:51:41
